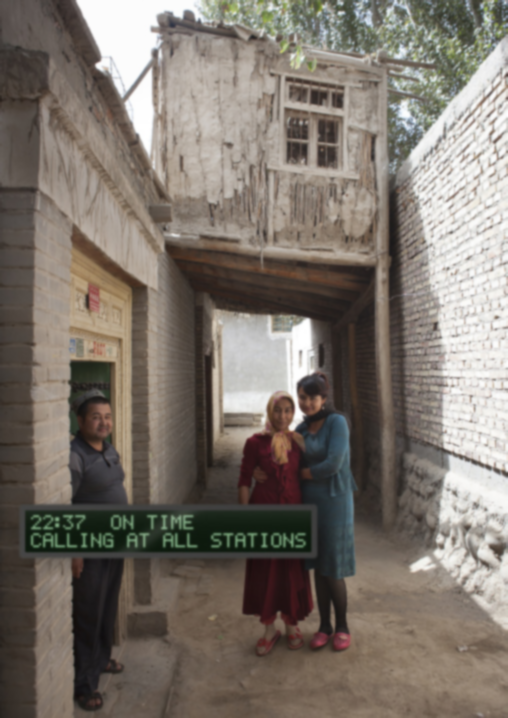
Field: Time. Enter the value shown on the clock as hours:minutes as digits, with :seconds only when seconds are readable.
22:37
